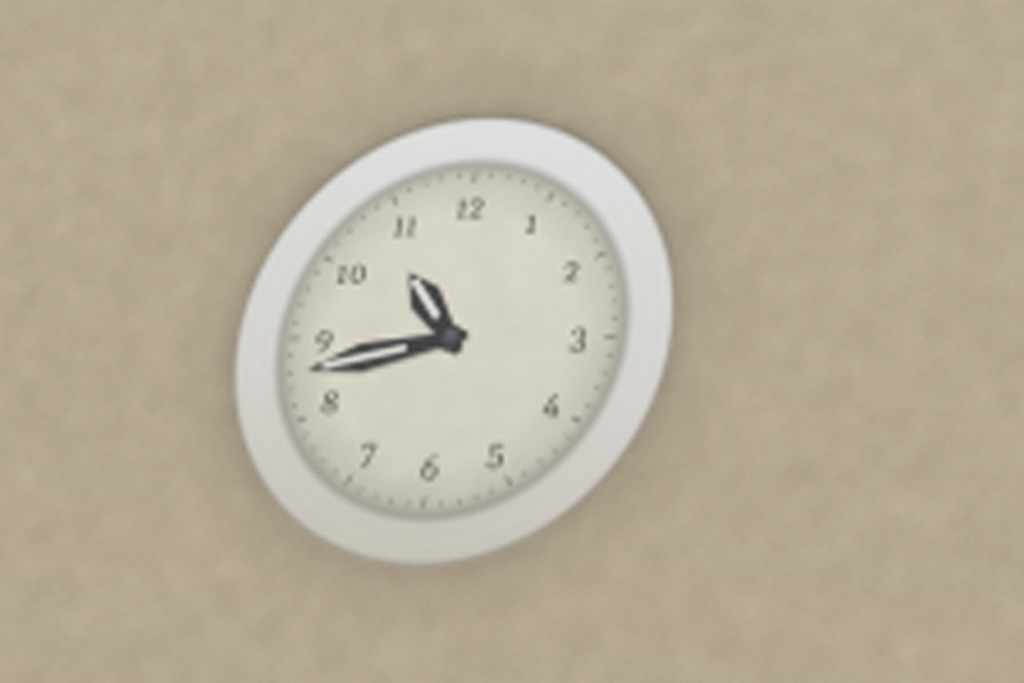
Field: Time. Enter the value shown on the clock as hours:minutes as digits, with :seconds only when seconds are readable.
10:43
